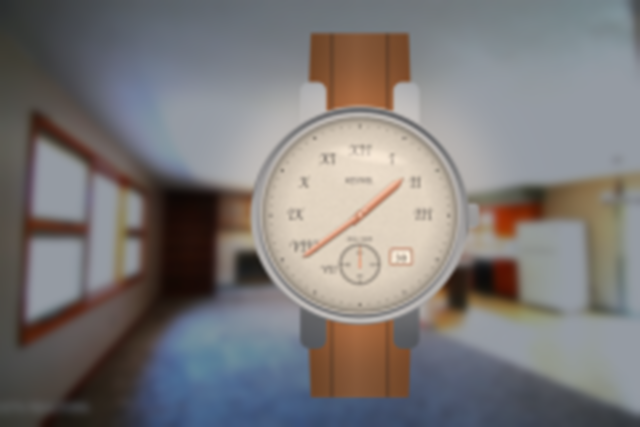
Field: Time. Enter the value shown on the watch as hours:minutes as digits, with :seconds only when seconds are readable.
1:39
